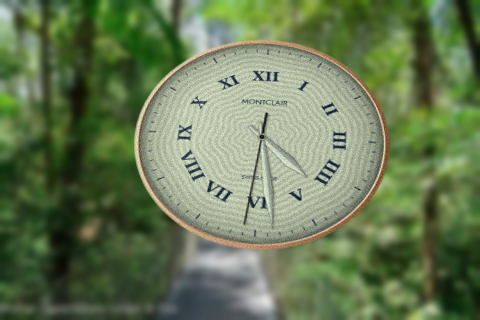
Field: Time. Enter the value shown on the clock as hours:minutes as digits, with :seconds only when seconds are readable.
4:28:31
